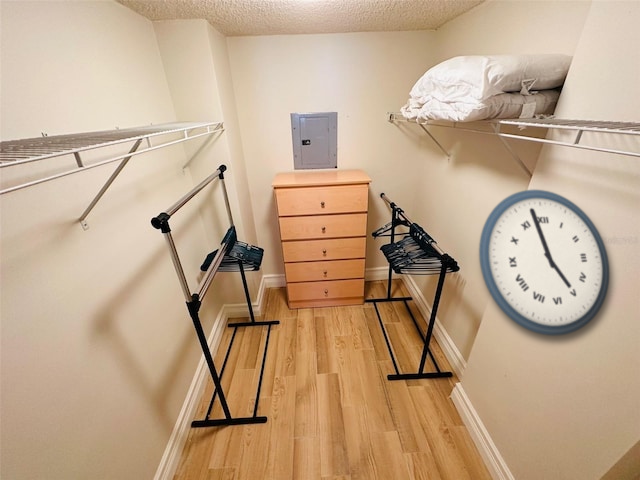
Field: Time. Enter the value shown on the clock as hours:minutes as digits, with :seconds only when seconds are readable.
4:58
